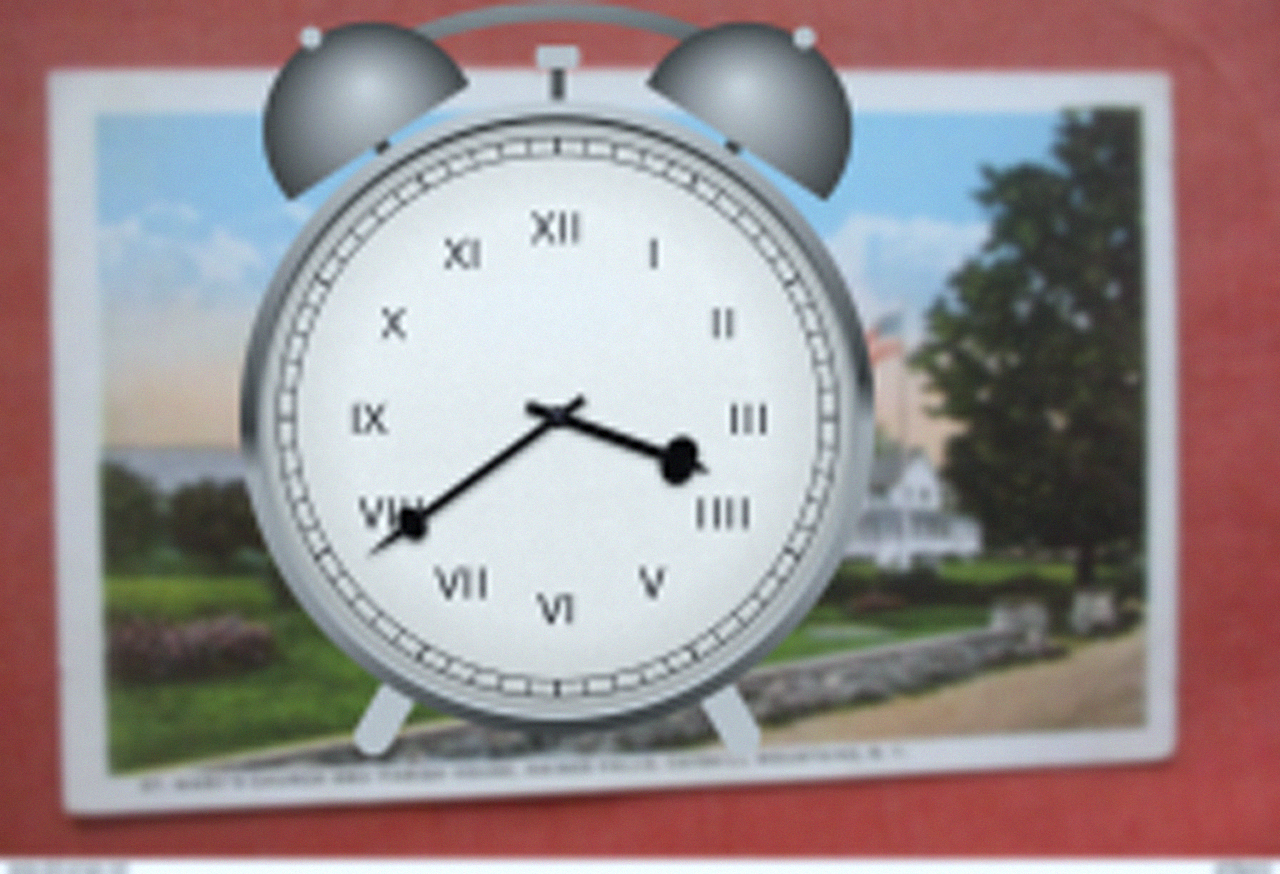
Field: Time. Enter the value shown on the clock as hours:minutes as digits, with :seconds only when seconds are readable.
3:39
